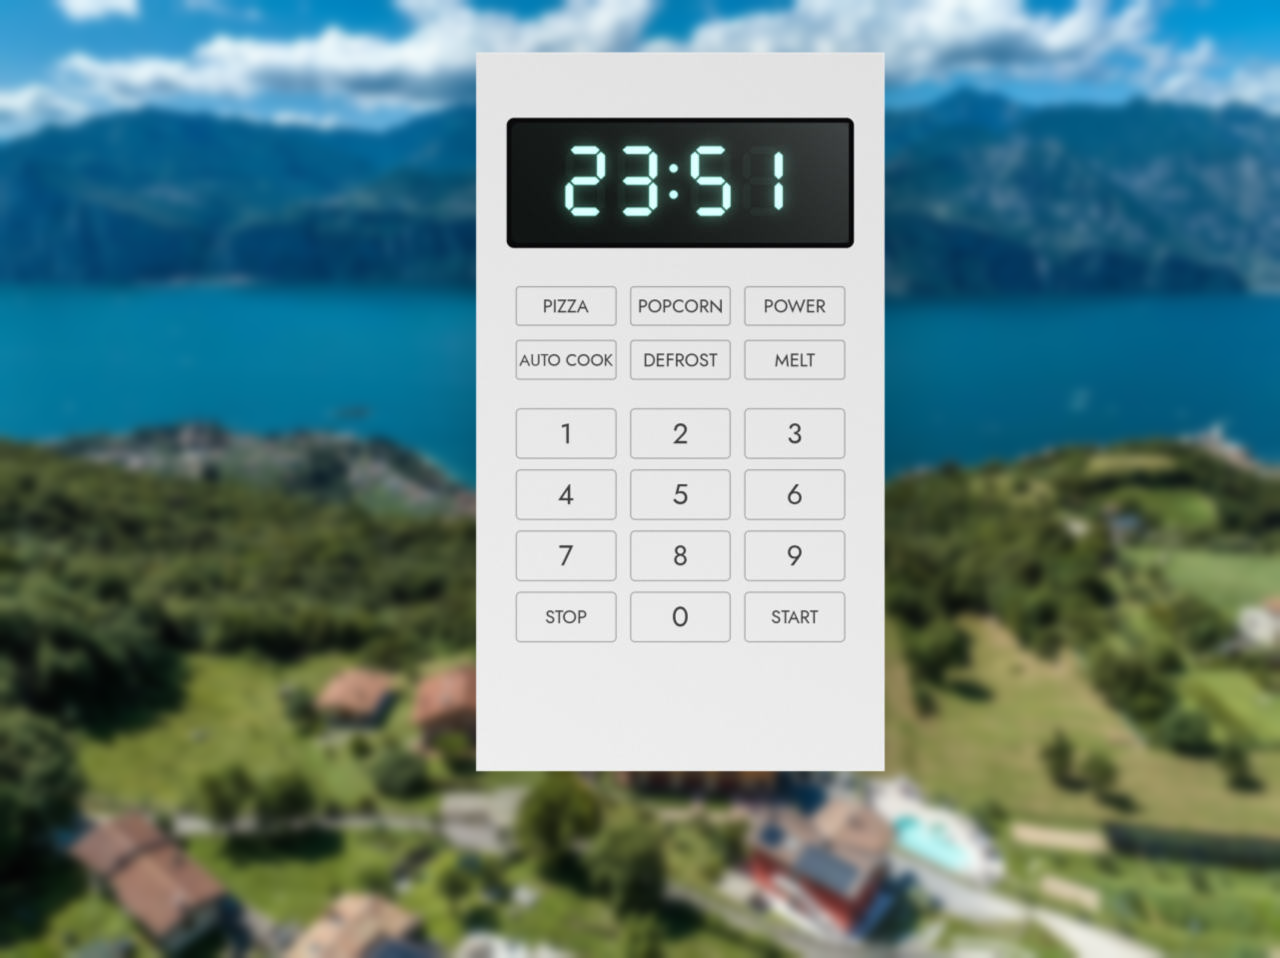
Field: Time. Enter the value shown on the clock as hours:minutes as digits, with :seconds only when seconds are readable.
23:51
